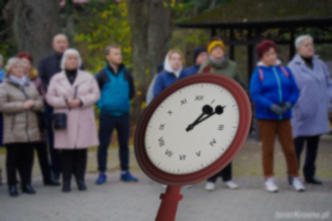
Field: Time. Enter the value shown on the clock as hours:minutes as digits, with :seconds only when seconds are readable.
1:09
